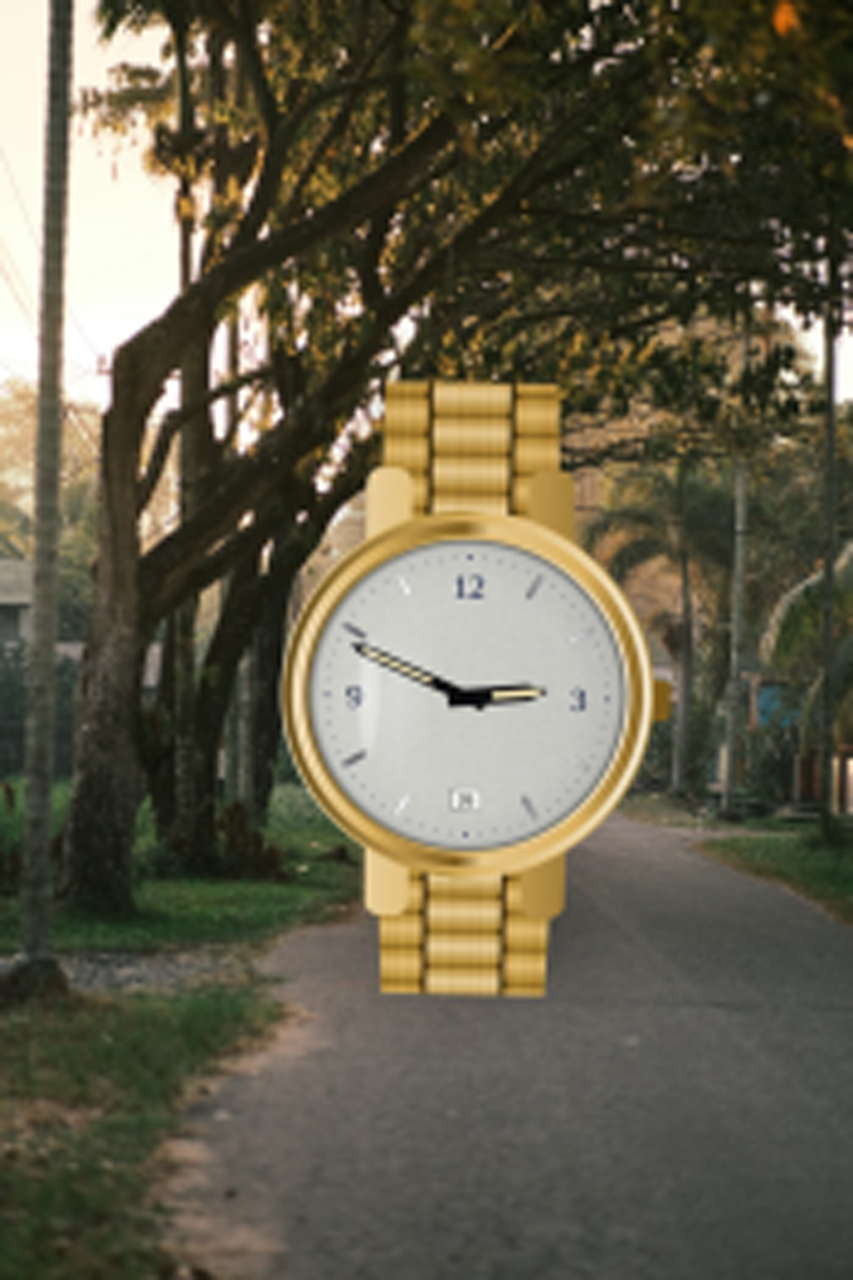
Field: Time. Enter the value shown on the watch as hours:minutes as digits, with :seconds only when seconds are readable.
2:49
